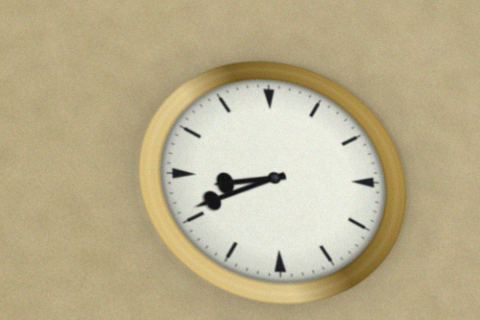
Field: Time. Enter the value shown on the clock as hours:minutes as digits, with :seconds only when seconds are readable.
8:41
